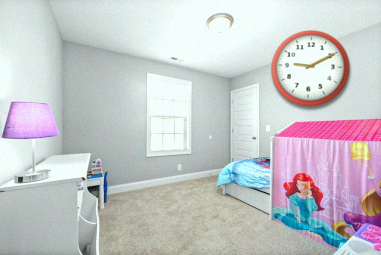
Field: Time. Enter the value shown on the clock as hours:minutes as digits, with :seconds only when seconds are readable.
9:10
